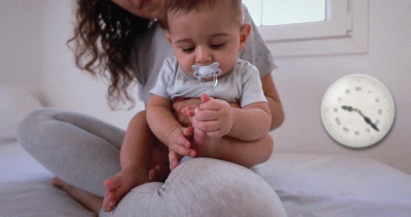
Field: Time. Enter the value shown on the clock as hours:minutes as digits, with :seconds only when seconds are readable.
9:22
